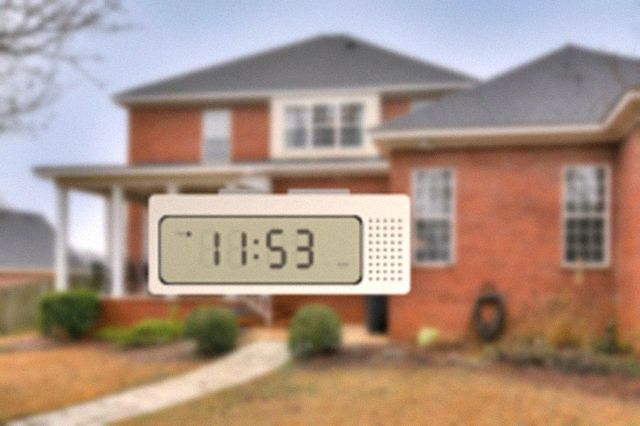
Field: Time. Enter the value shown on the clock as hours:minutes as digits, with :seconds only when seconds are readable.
11:53
